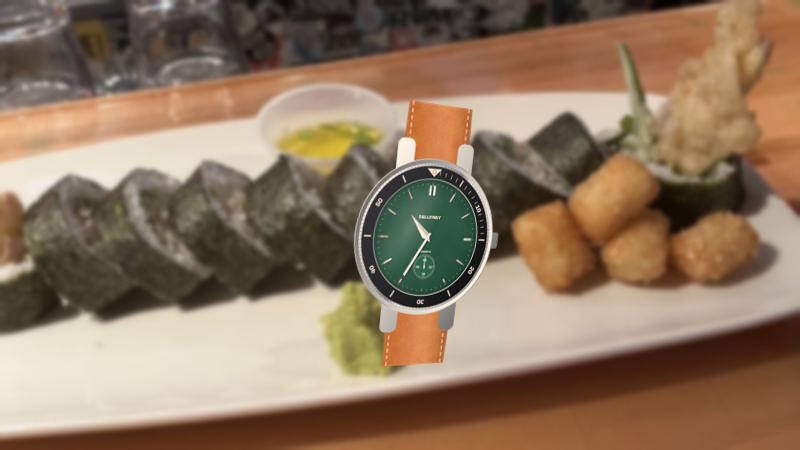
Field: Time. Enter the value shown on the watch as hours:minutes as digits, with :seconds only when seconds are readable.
10:35
